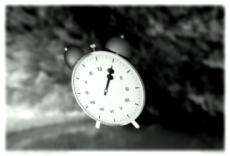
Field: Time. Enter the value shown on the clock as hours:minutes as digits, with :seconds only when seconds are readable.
1:05
